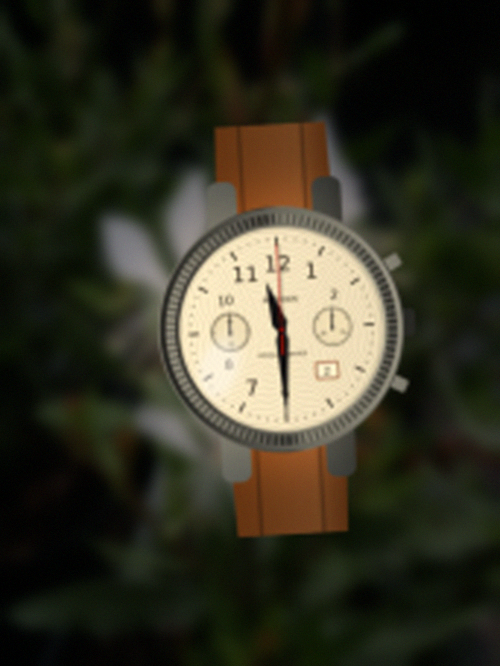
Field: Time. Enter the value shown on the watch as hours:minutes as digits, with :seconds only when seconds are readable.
11:30
